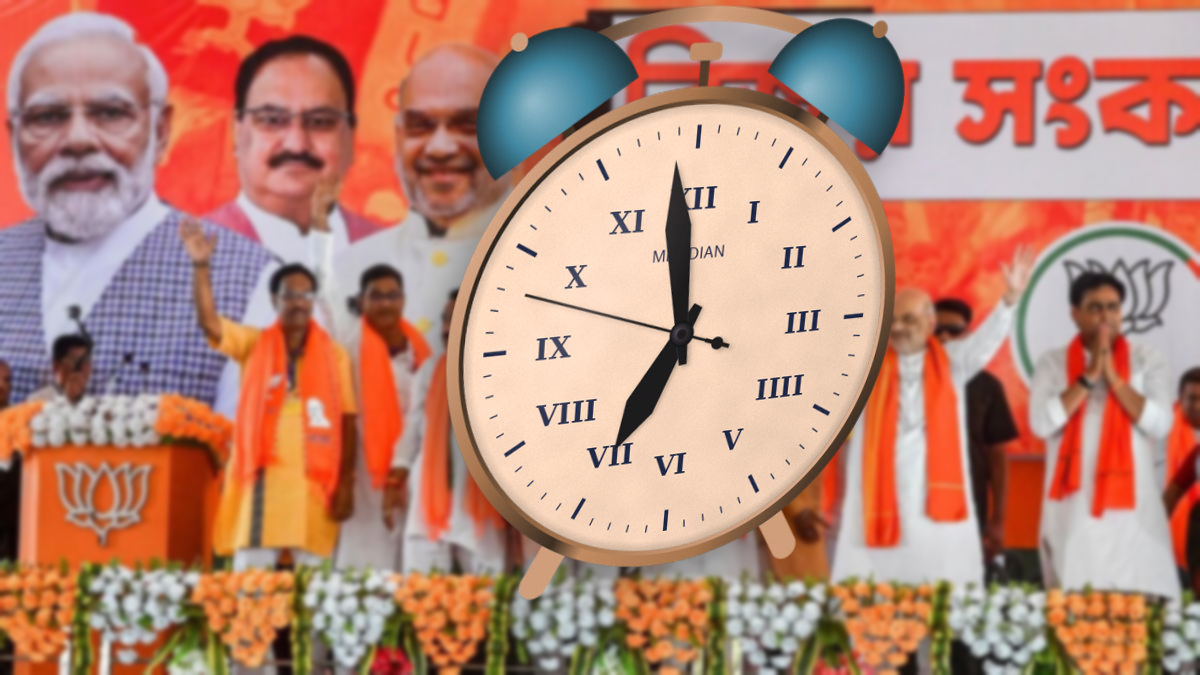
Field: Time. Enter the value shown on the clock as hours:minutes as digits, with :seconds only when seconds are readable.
6:58:48
